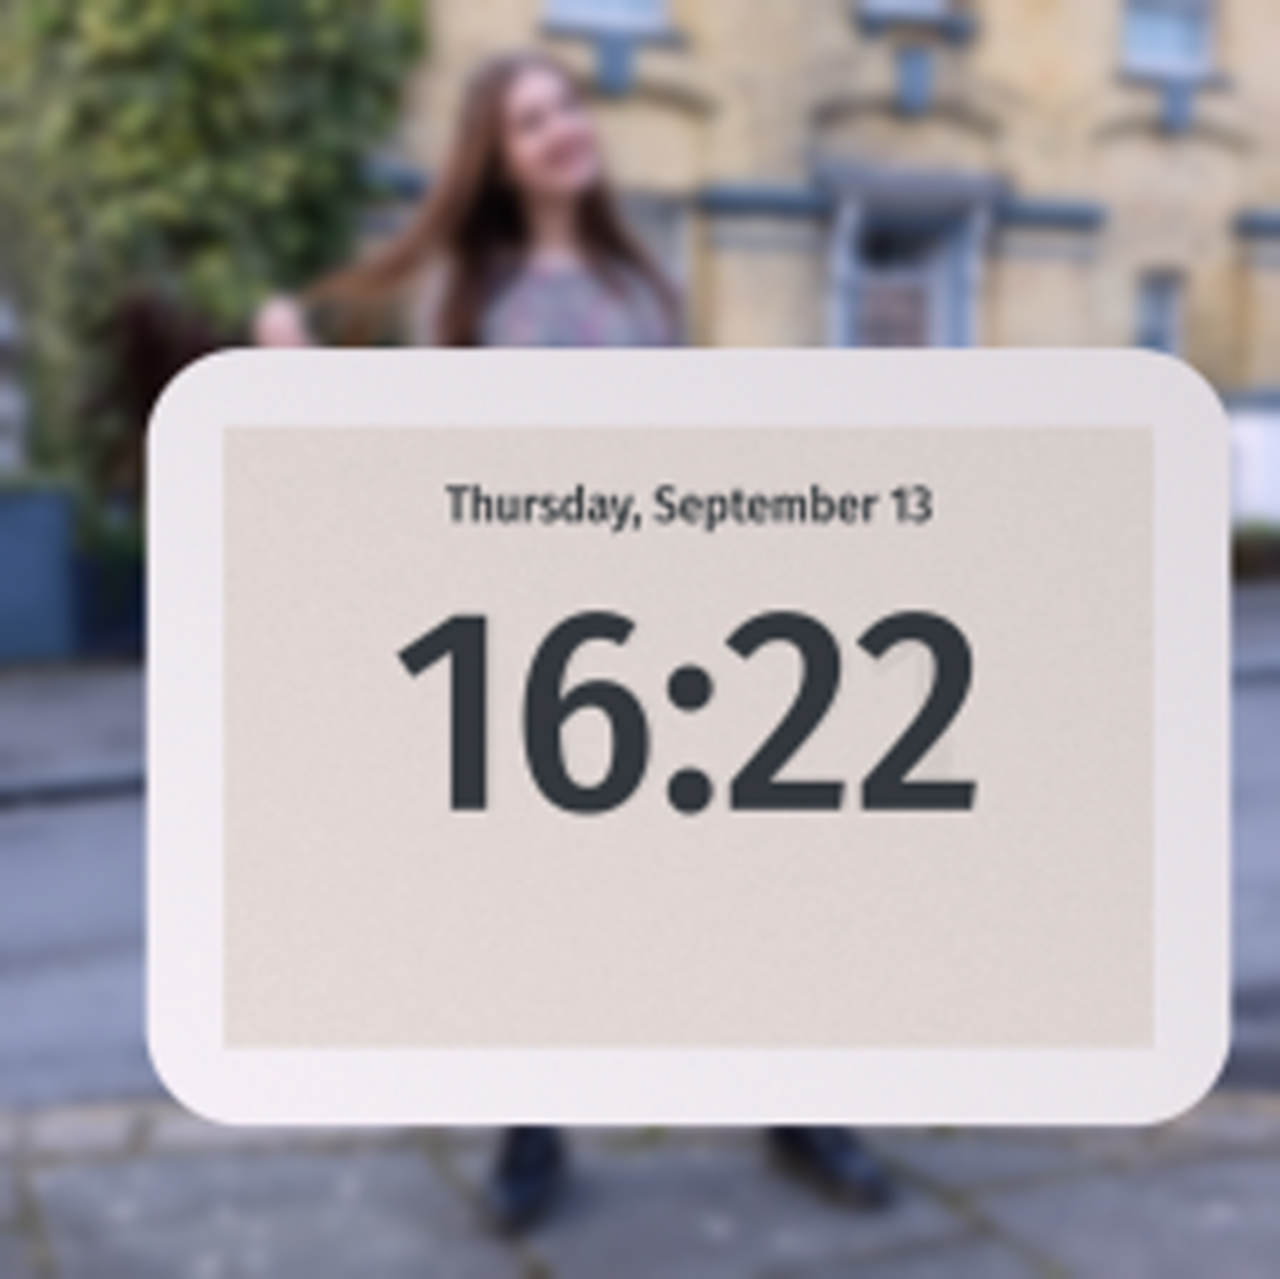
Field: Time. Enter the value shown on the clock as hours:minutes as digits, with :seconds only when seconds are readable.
16:22
